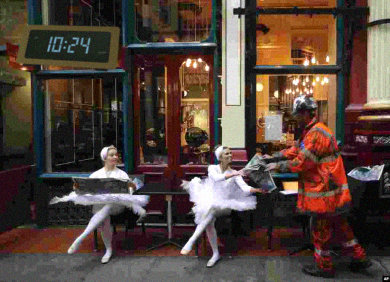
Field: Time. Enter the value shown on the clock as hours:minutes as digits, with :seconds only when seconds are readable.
10:24
